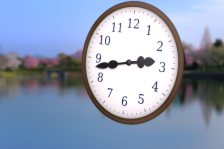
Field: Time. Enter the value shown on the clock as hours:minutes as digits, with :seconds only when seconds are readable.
2:43
